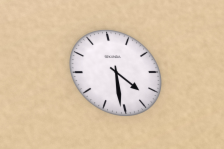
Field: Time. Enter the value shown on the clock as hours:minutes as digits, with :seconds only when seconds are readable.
4:31
